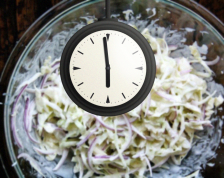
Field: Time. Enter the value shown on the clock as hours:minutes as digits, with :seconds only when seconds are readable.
5:59
